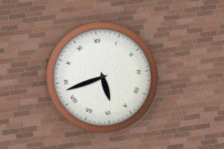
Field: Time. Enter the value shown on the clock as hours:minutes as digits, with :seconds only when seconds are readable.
5:43
